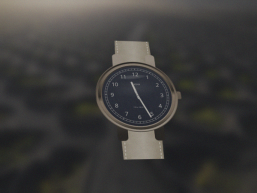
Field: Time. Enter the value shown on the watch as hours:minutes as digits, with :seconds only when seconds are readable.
11:26
